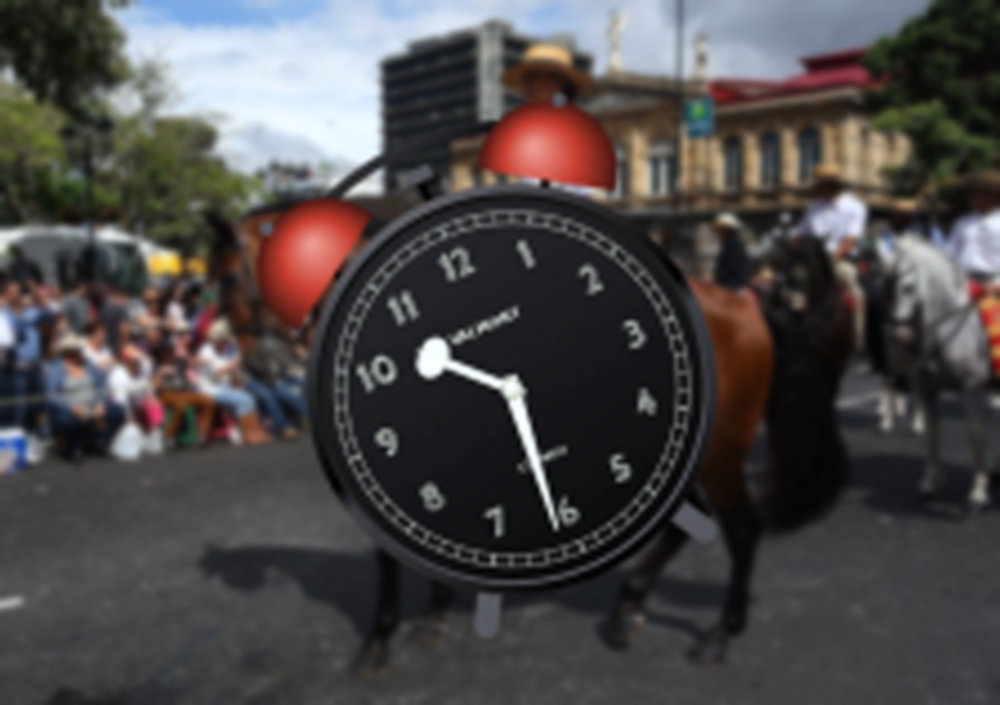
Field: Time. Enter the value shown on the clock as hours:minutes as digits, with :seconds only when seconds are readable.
10:31
